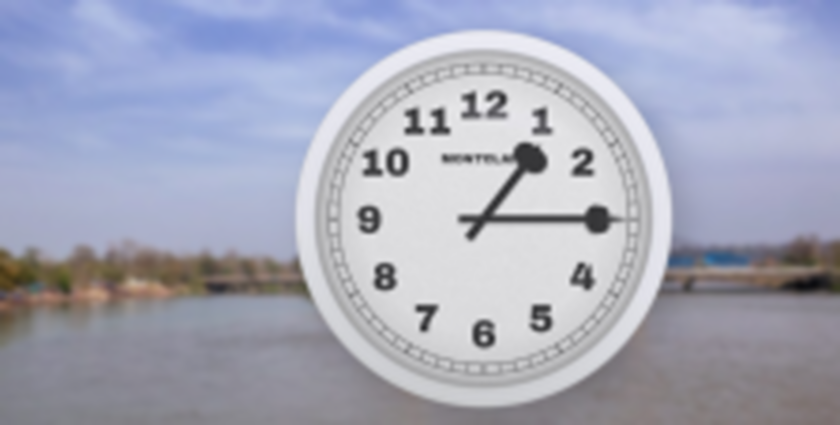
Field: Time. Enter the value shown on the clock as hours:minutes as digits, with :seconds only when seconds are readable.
1:15
